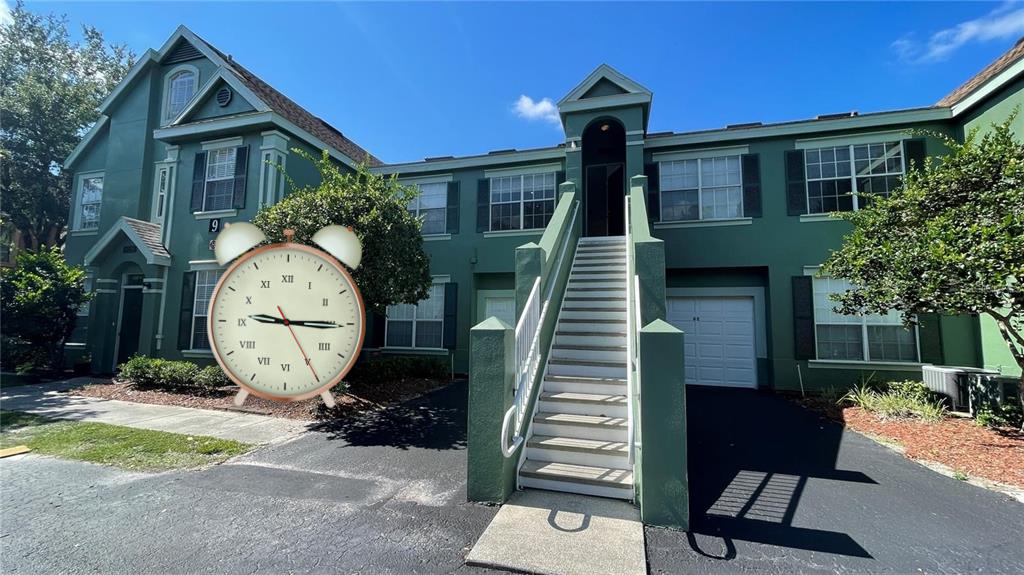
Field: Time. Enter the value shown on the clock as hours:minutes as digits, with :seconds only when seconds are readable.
9:15:25
